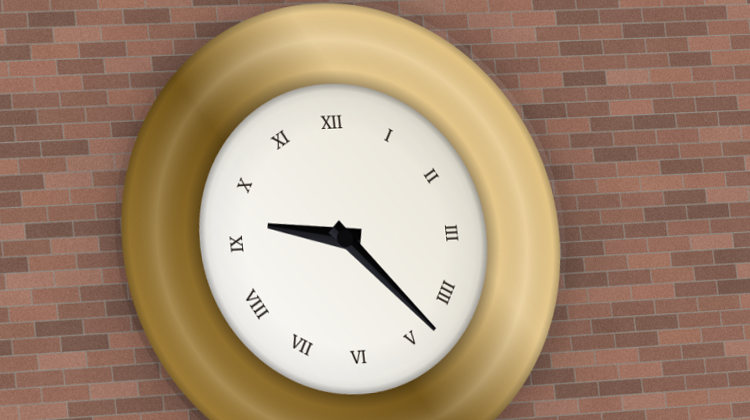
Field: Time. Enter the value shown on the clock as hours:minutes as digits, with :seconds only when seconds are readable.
9:23
